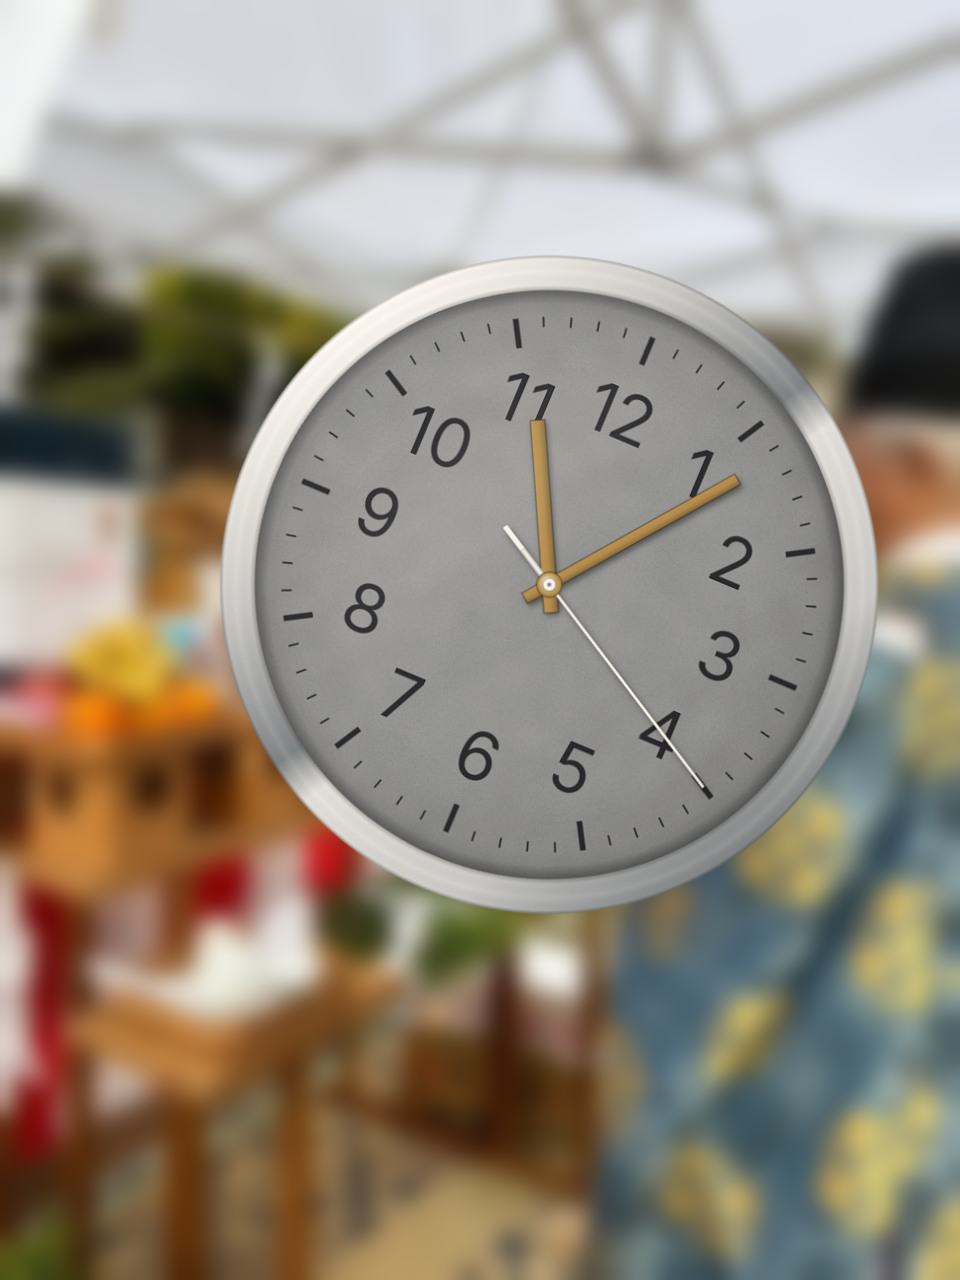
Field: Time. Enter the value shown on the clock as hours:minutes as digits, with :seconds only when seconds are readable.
11:06:20
